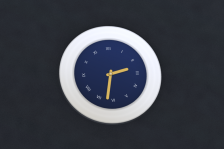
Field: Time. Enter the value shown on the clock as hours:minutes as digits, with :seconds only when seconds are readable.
2:32
